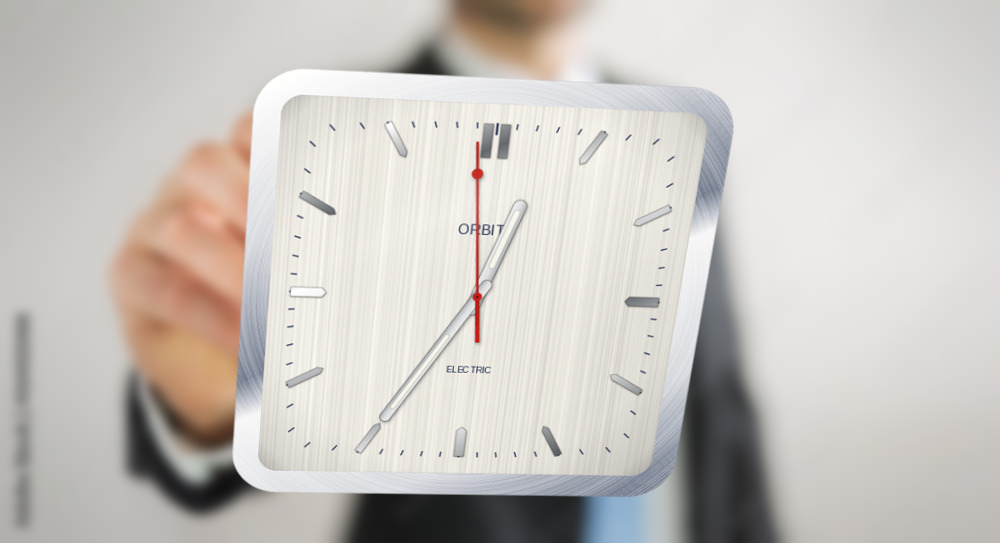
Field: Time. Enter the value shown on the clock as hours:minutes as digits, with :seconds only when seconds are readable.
12:34:59
